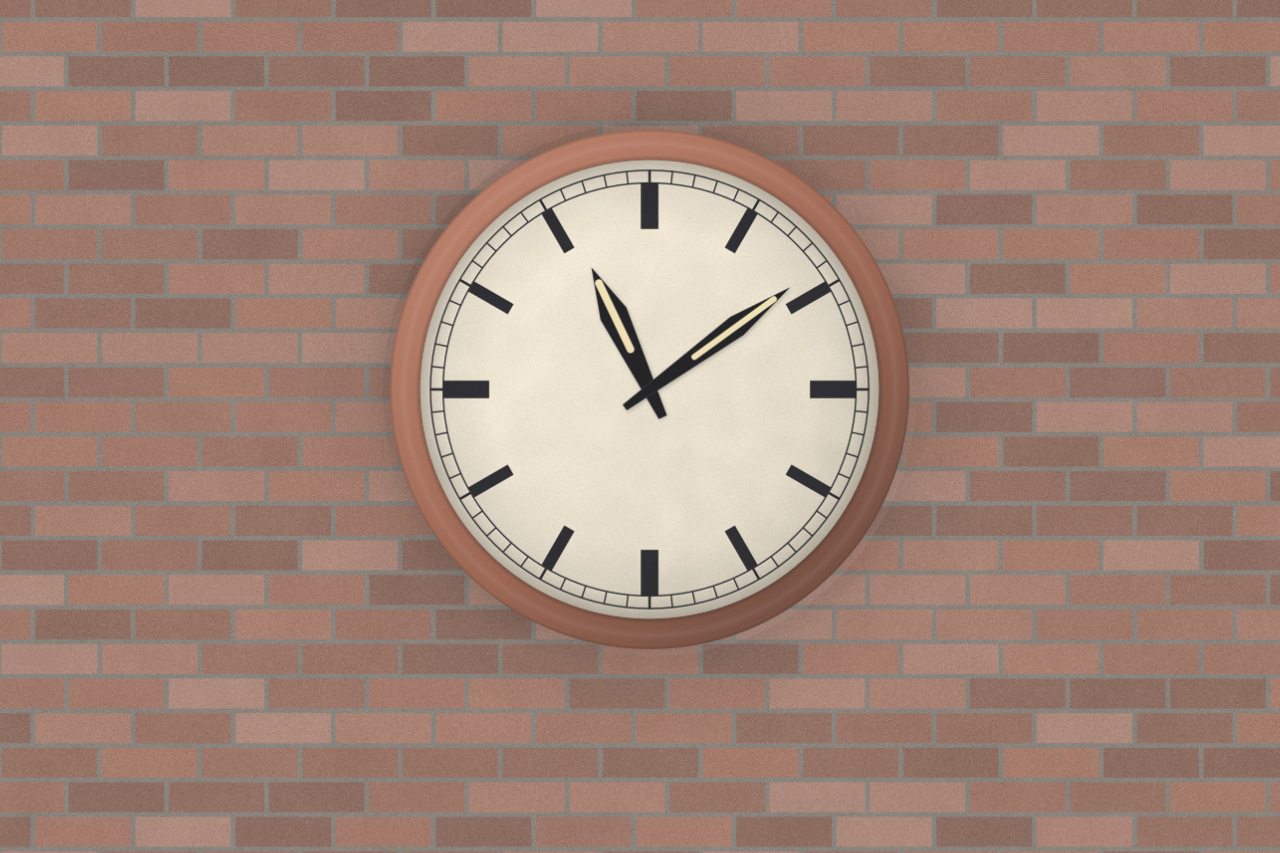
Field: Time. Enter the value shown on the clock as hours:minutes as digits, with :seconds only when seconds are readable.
11:09
